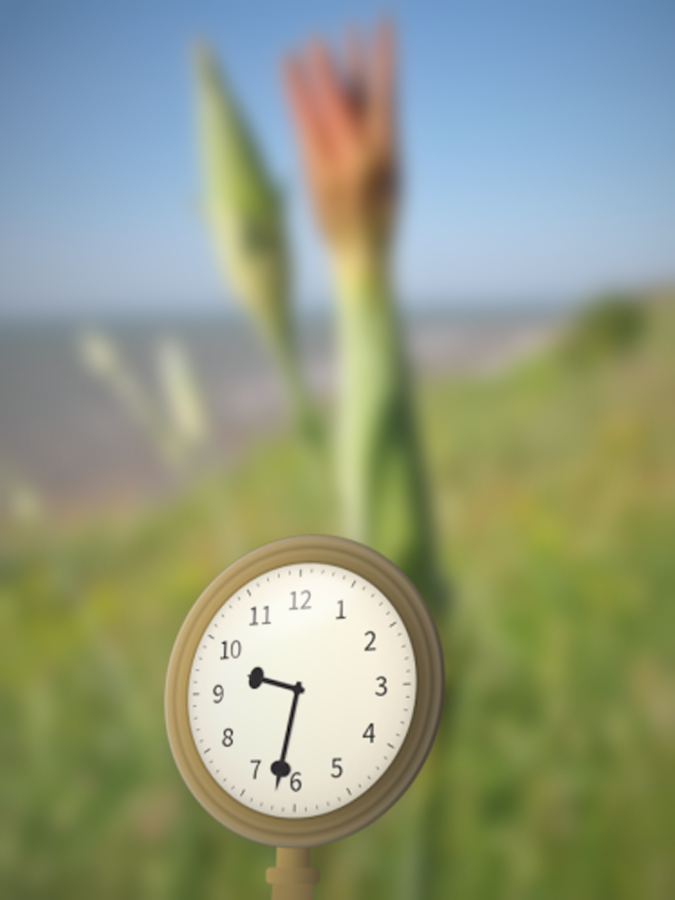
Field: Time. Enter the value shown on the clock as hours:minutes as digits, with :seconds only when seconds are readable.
9:32
